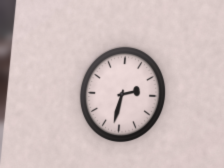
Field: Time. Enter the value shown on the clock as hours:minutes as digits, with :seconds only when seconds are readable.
2:32
